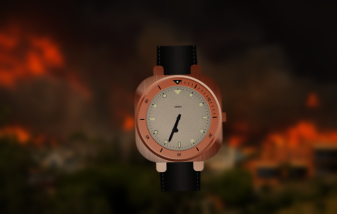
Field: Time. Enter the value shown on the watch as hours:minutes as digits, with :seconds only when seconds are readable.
6:34
